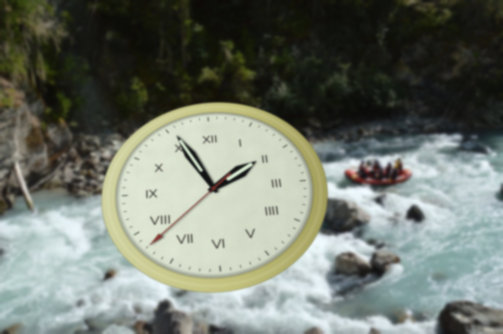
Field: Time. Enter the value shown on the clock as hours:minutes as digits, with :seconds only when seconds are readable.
1:55:38
